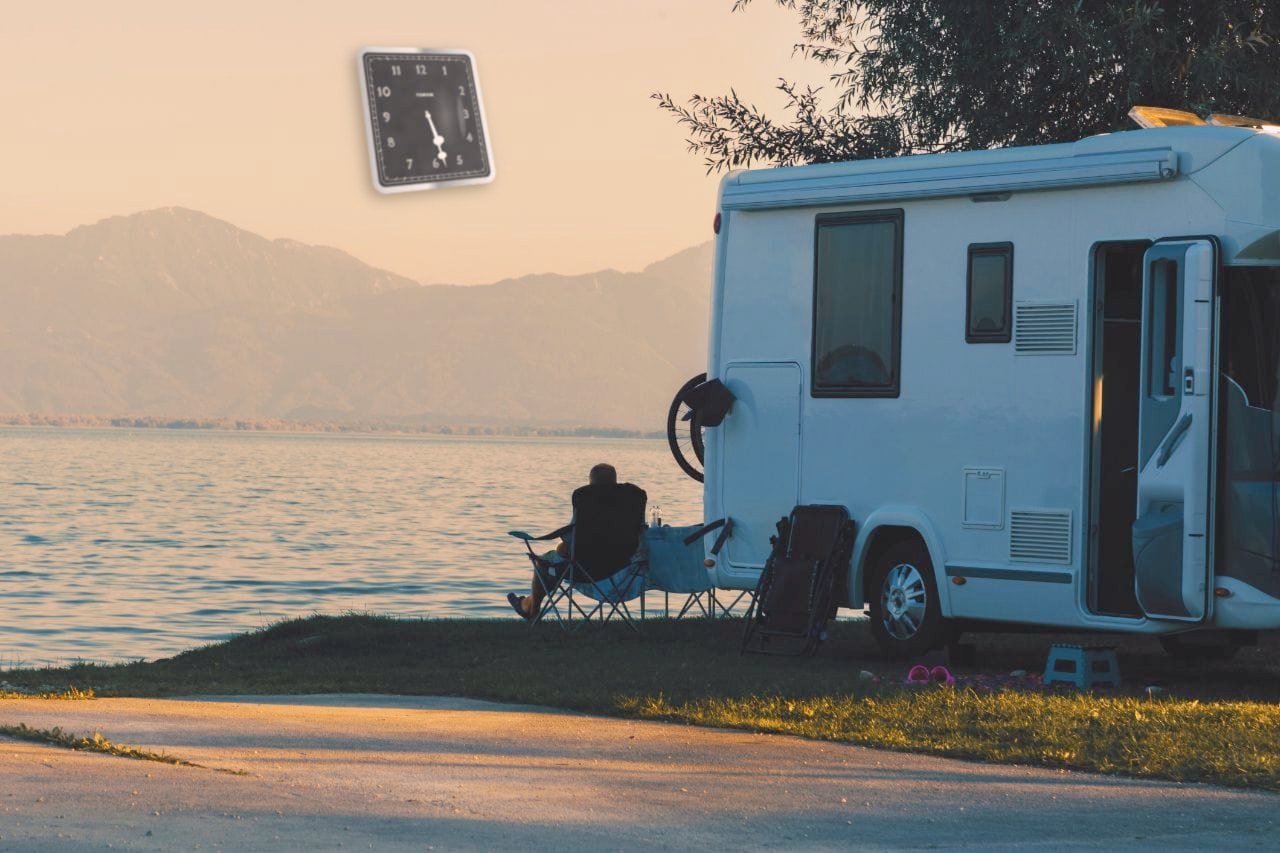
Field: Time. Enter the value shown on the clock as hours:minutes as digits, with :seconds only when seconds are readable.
5:28
